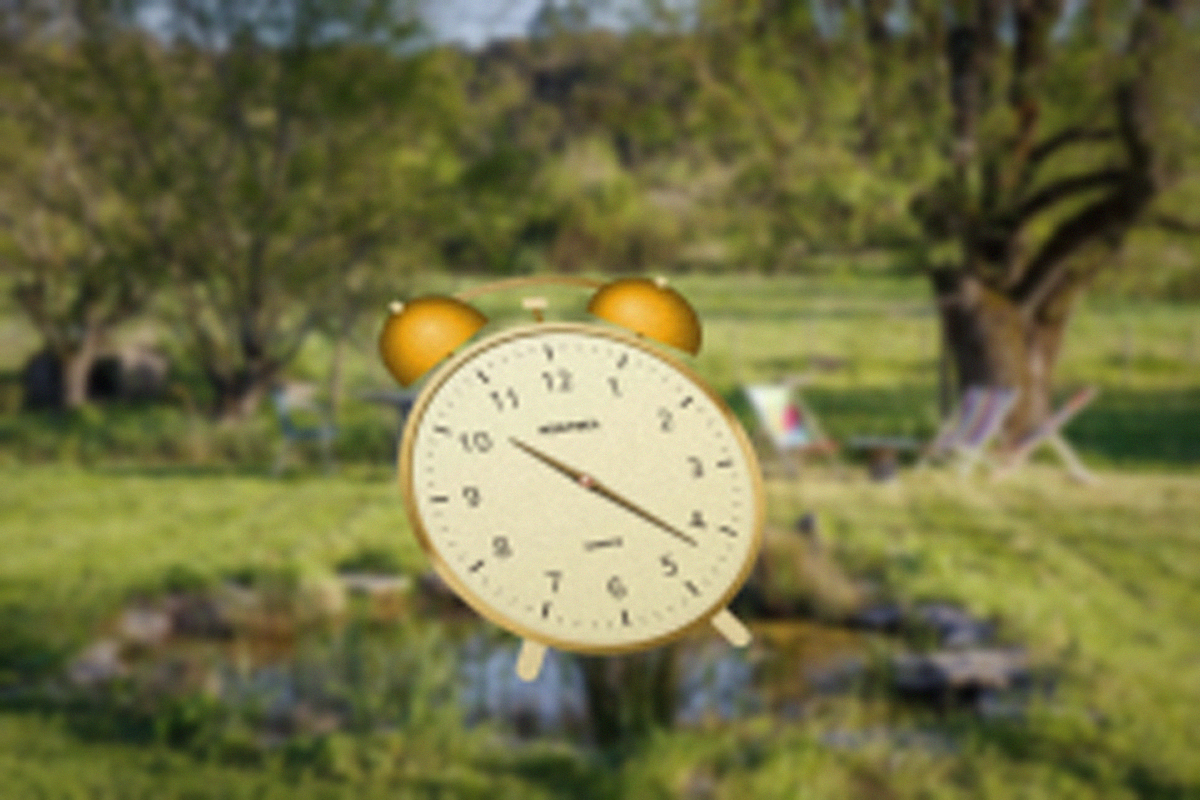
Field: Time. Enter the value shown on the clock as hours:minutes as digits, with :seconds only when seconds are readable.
10:22
